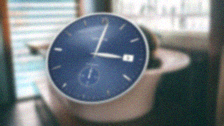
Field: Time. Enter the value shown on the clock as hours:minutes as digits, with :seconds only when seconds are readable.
3:01
